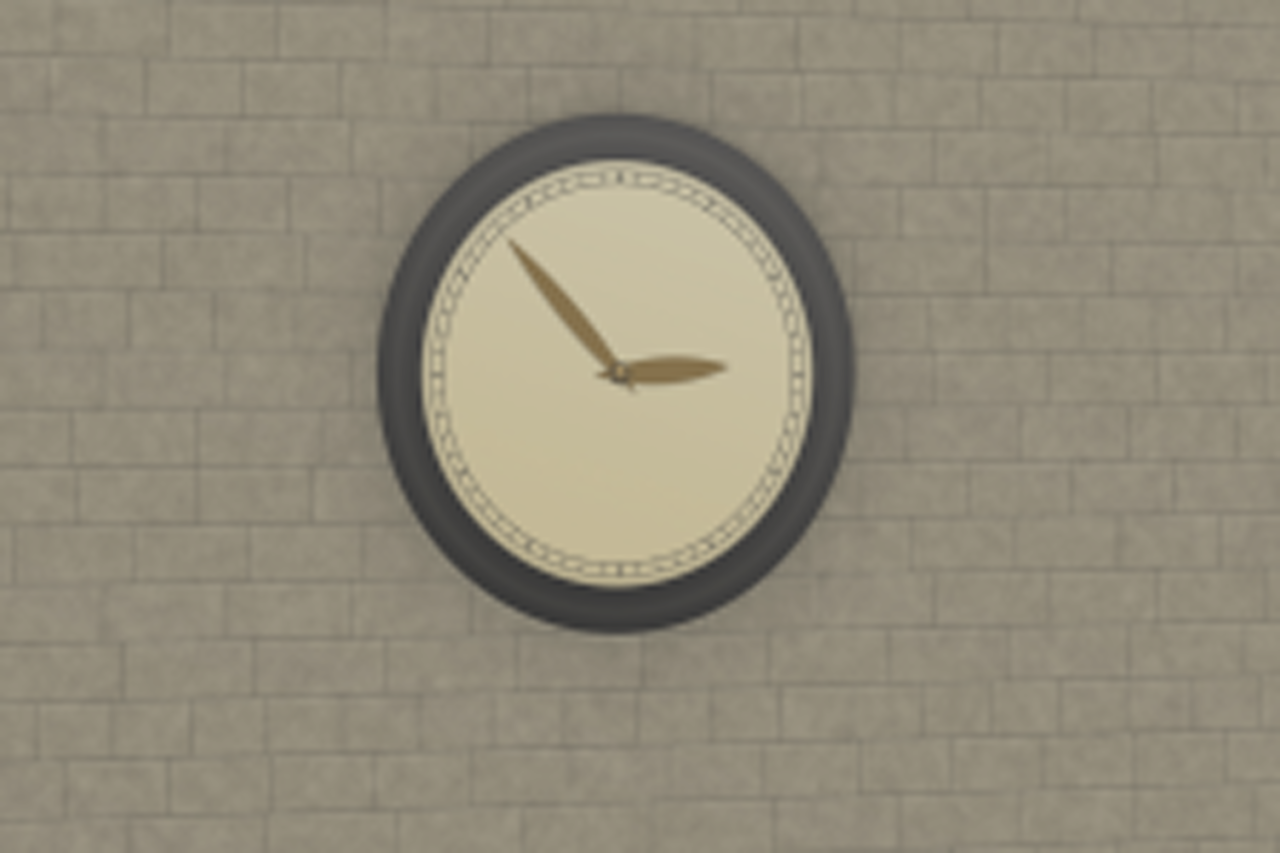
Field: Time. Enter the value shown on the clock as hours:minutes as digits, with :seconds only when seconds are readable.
2:53
